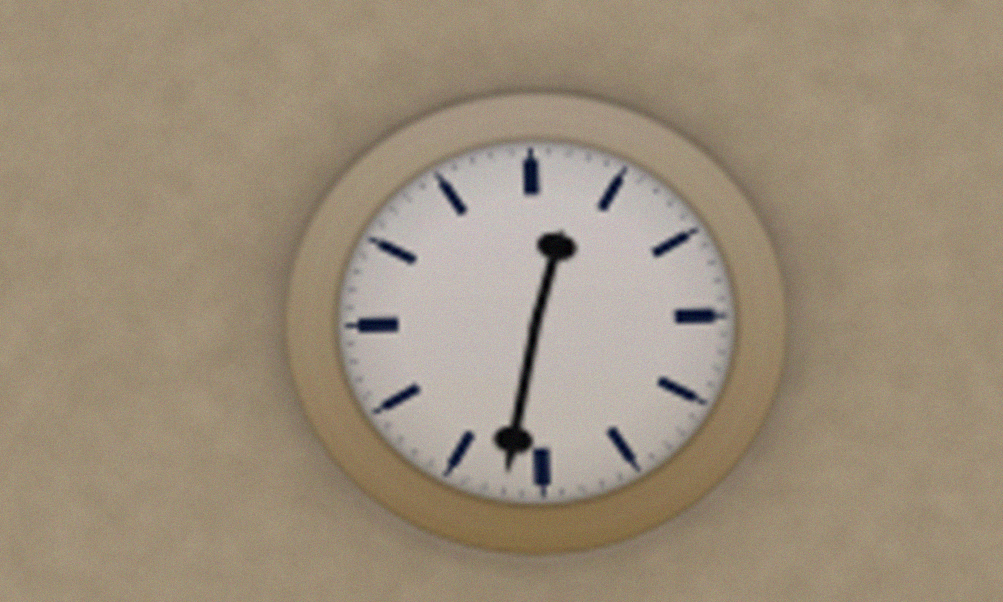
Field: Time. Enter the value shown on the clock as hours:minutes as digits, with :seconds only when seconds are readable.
12:32
